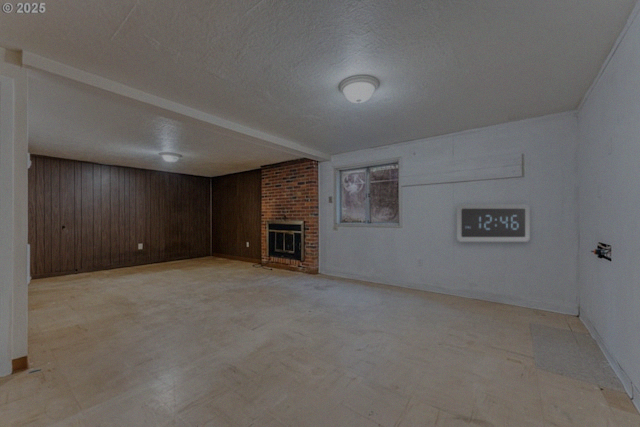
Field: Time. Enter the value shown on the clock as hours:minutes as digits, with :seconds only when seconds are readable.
12:46
